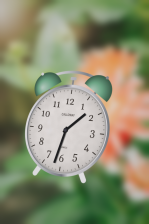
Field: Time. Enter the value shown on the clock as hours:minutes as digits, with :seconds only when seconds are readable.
1:32
